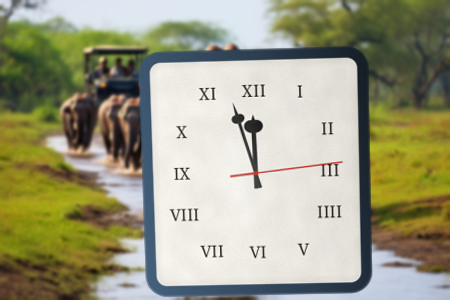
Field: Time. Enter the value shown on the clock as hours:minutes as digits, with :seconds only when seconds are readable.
11:57:14
